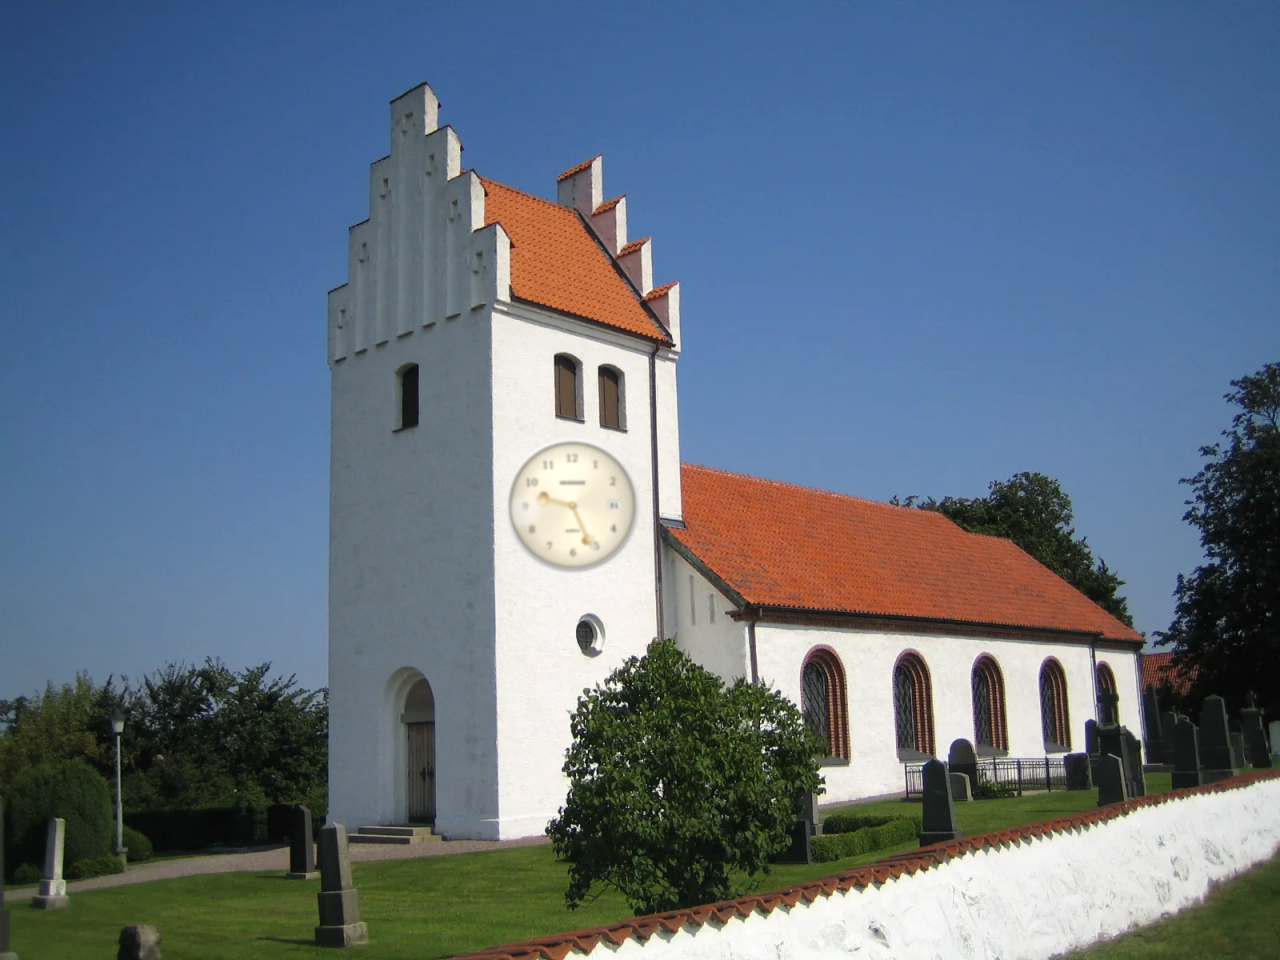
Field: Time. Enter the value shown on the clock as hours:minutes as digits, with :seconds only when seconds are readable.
9:26
